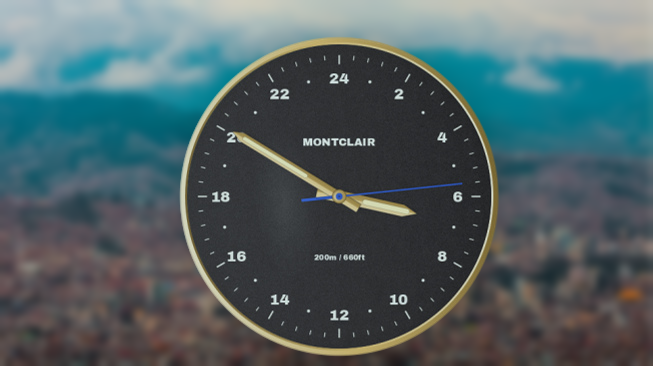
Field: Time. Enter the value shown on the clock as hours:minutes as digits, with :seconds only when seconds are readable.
6:50:14
